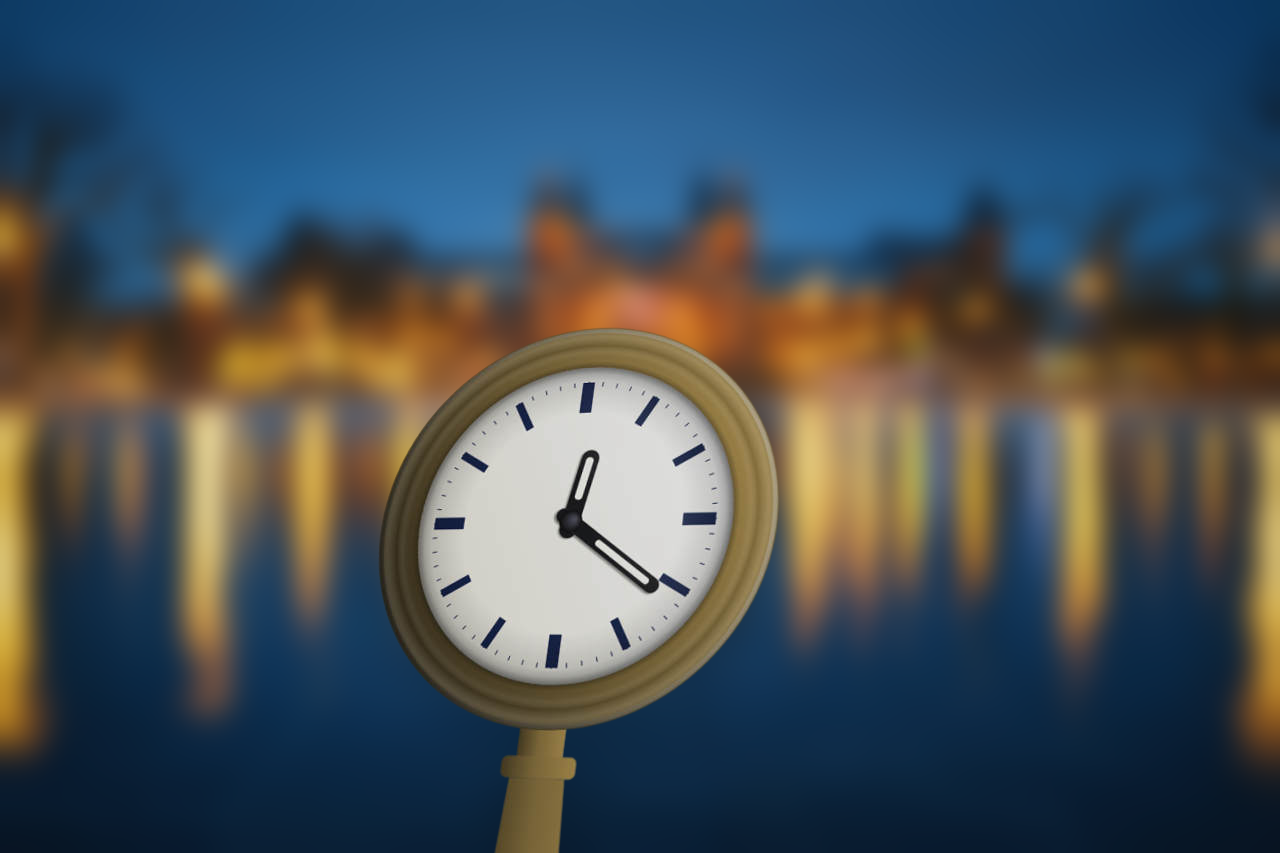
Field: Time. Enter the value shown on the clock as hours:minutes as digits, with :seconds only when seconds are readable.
12:21
